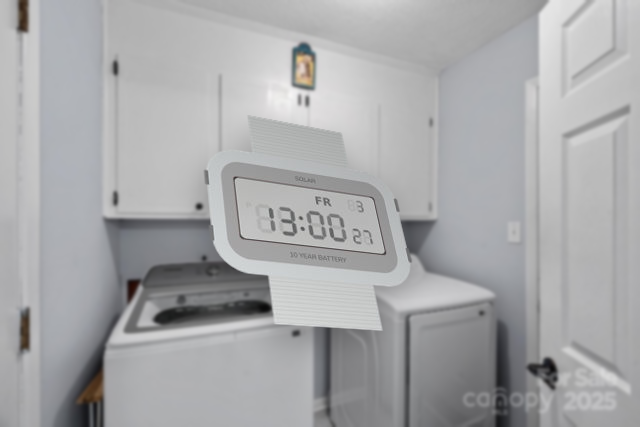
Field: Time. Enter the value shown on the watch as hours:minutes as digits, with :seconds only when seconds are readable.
13:00:27
